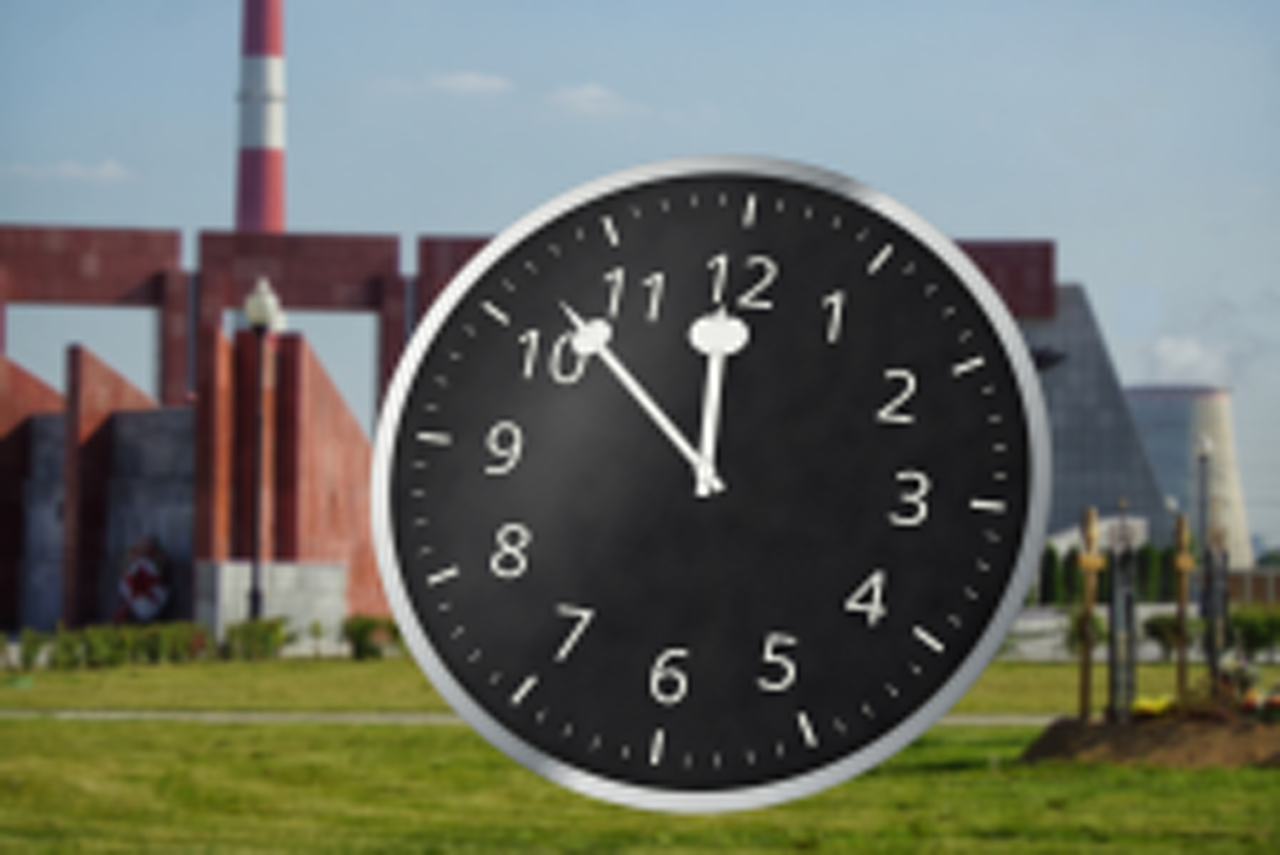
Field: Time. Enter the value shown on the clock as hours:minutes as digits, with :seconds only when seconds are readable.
11:52
